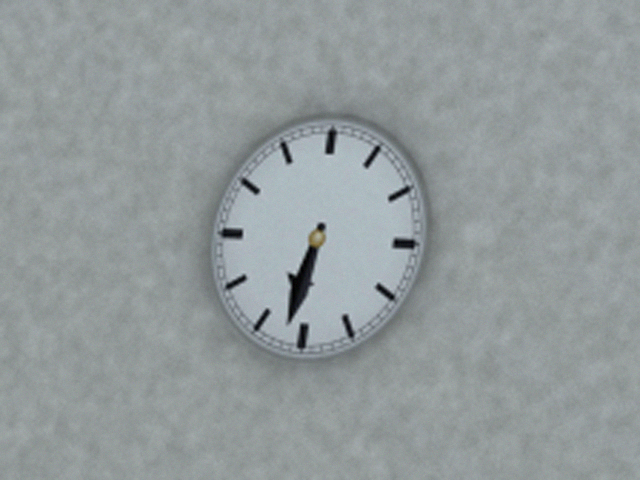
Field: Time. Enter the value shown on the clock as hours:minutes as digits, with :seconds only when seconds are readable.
6:32
